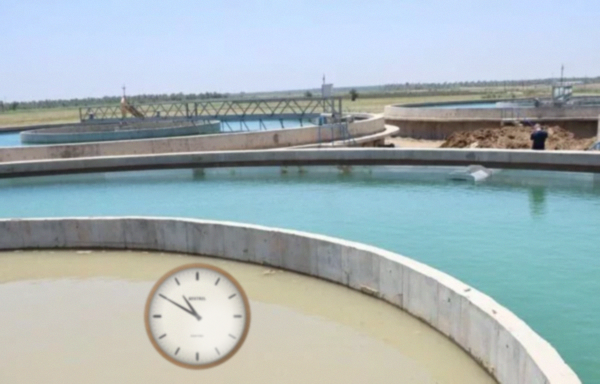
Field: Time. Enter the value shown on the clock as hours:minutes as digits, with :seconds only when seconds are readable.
10:50
